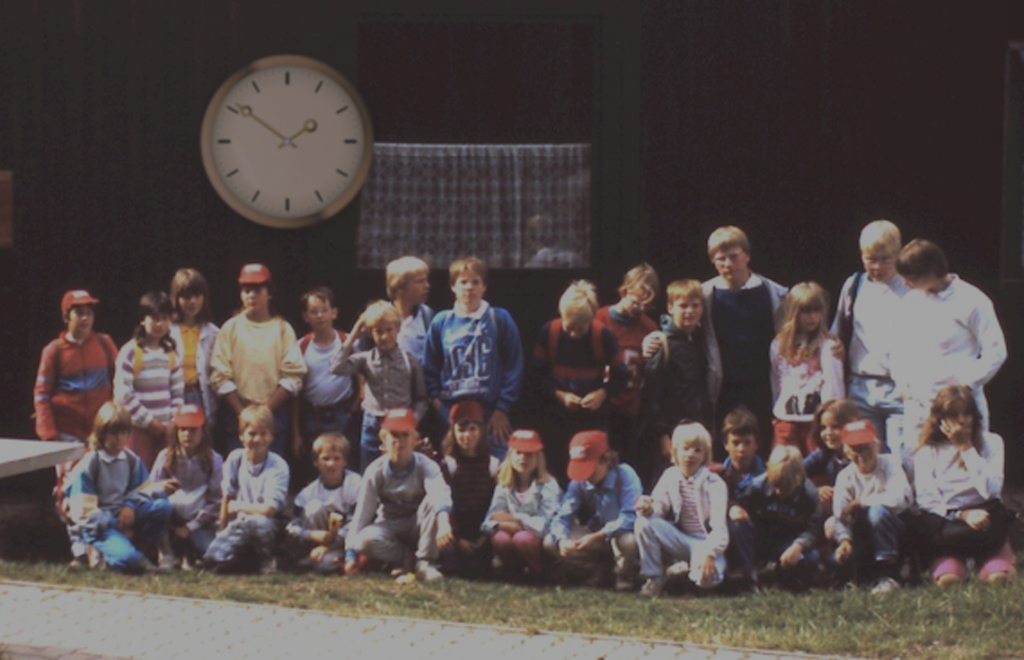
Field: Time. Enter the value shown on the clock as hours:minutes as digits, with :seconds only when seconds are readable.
1:51
